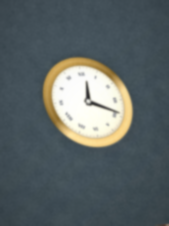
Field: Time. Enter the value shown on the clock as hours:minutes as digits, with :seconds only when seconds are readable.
12:19
